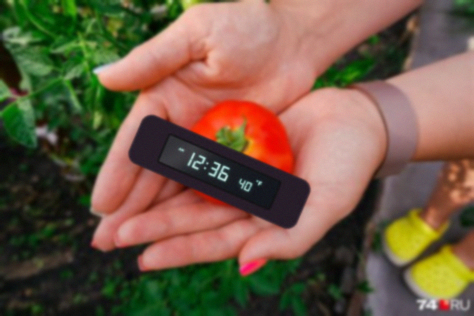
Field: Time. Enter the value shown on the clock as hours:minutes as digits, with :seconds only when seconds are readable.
12:36
